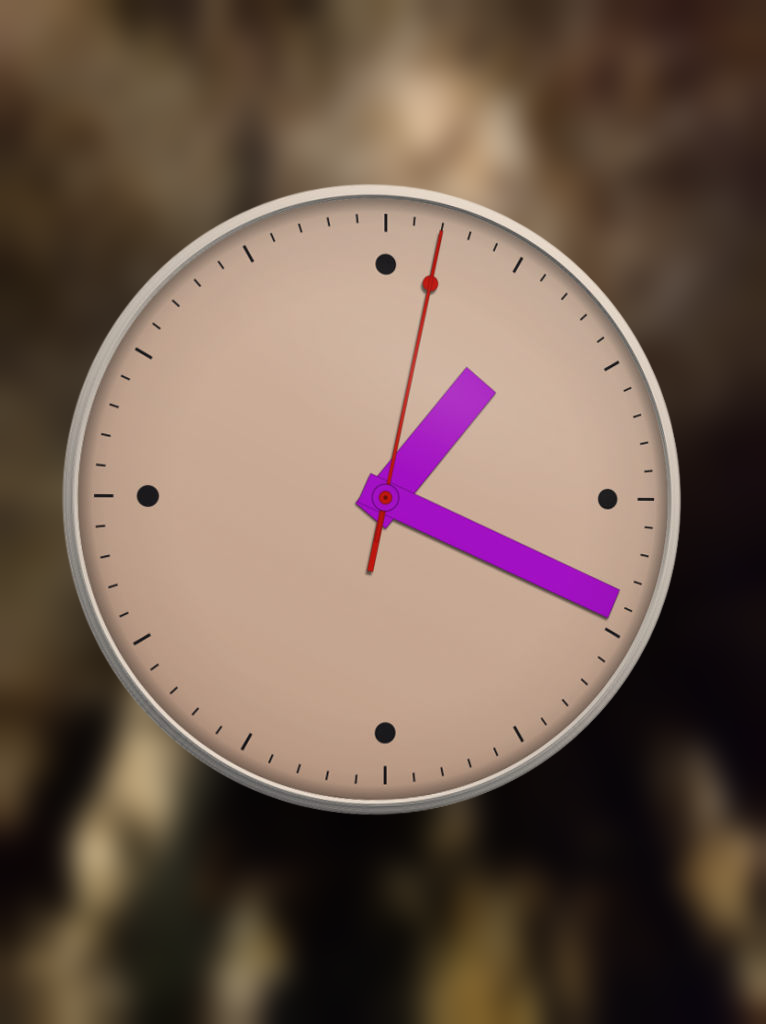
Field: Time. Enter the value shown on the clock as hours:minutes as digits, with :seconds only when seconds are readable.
1:19:02
